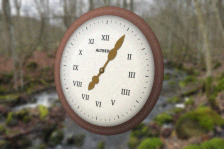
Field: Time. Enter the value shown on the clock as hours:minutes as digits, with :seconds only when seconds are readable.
7:05
